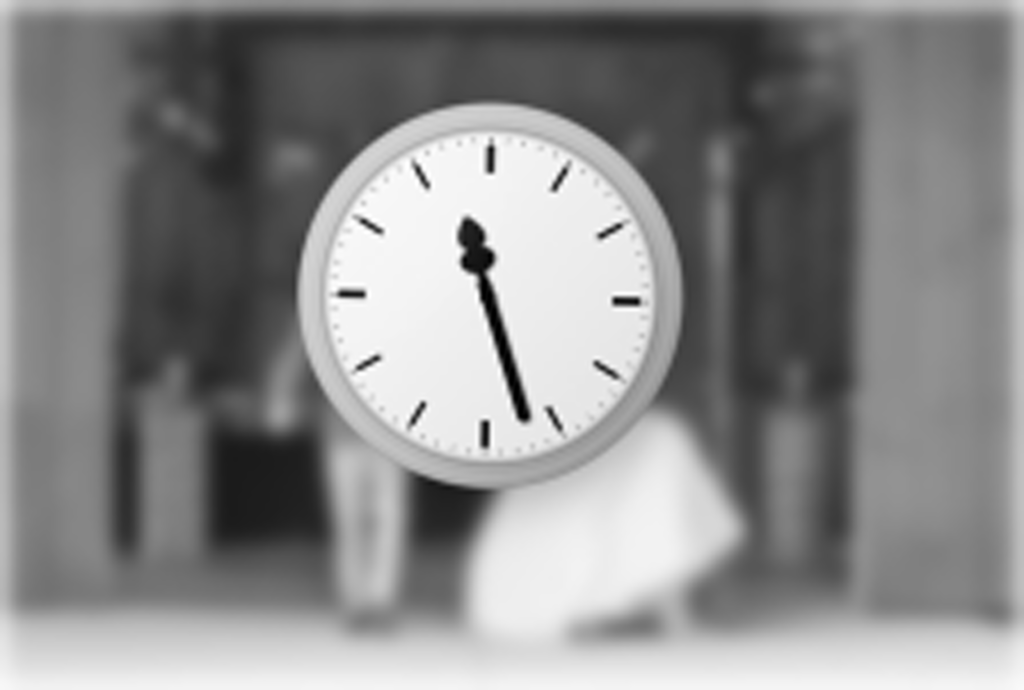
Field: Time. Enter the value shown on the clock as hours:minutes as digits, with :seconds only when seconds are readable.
11:27
